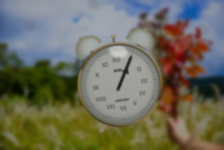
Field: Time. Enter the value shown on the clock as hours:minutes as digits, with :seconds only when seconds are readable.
1:05
